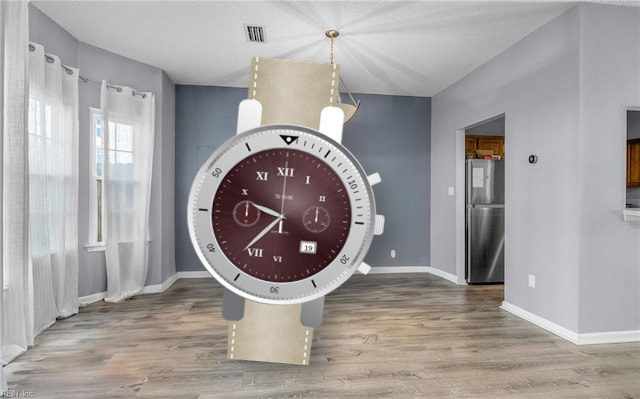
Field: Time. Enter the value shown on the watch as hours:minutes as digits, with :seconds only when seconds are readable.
9:37
